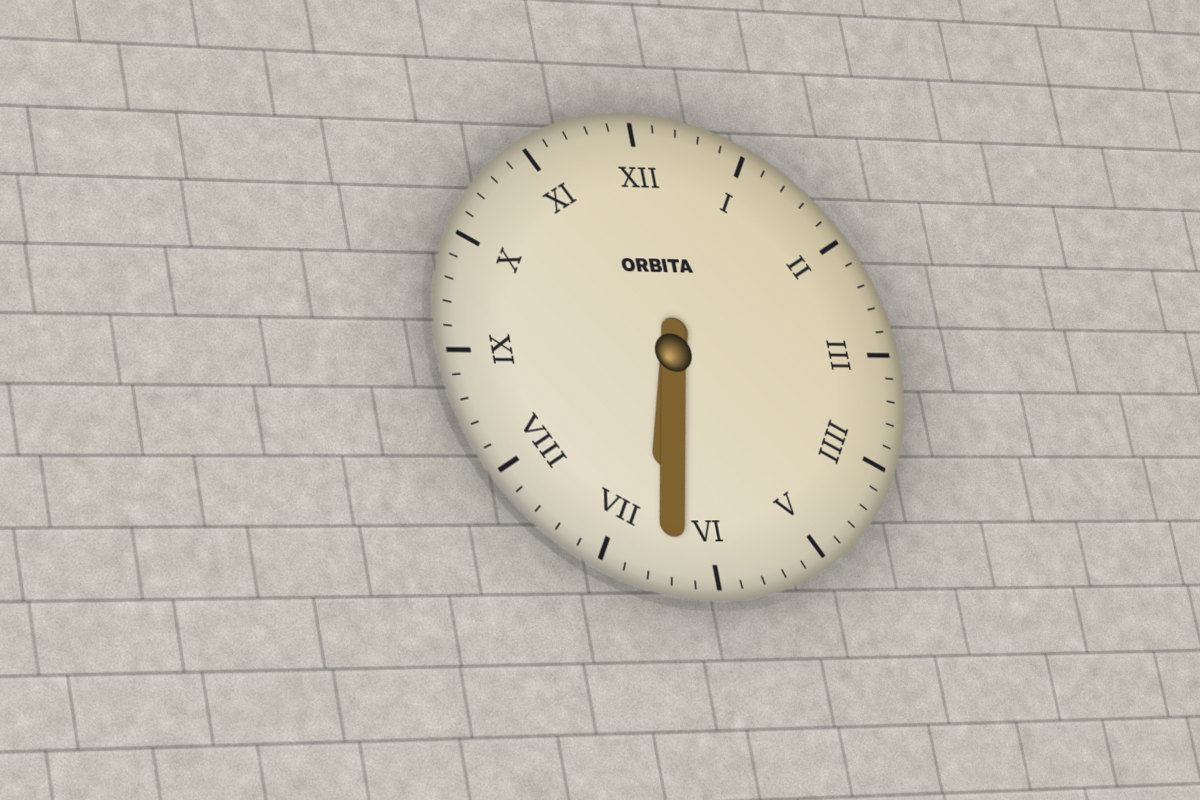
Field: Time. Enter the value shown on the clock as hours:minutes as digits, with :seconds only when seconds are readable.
6:32
